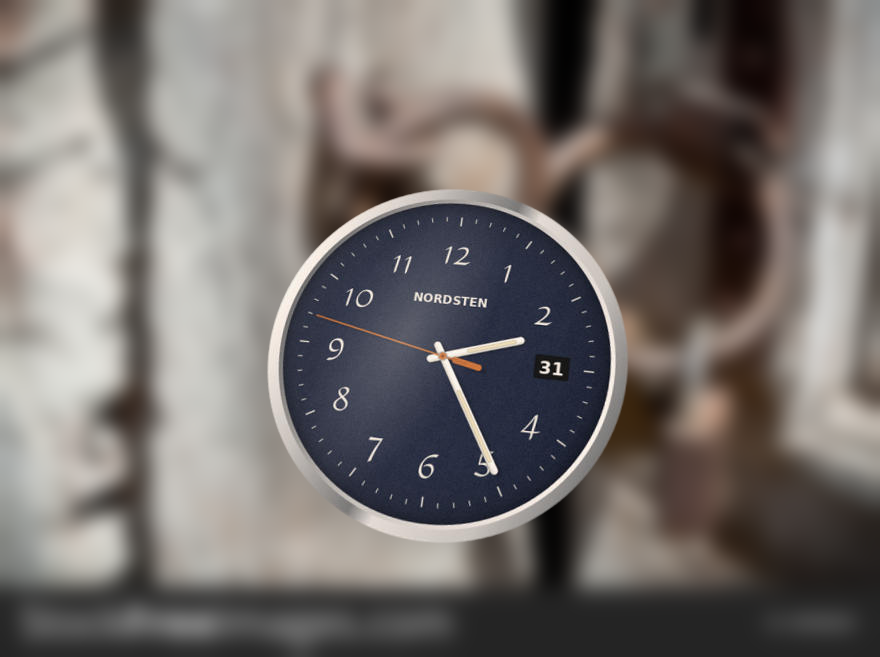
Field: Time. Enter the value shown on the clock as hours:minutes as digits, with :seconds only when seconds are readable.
2:24:47
